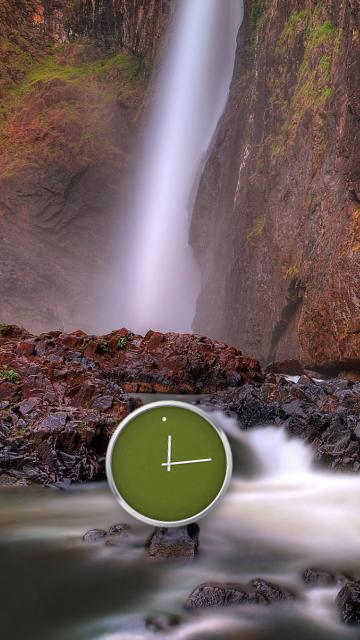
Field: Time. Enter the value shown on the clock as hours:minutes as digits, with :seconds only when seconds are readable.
12:15
